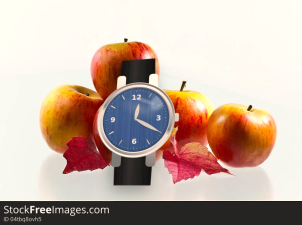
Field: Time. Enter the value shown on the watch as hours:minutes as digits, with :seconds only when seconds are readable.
12:20
